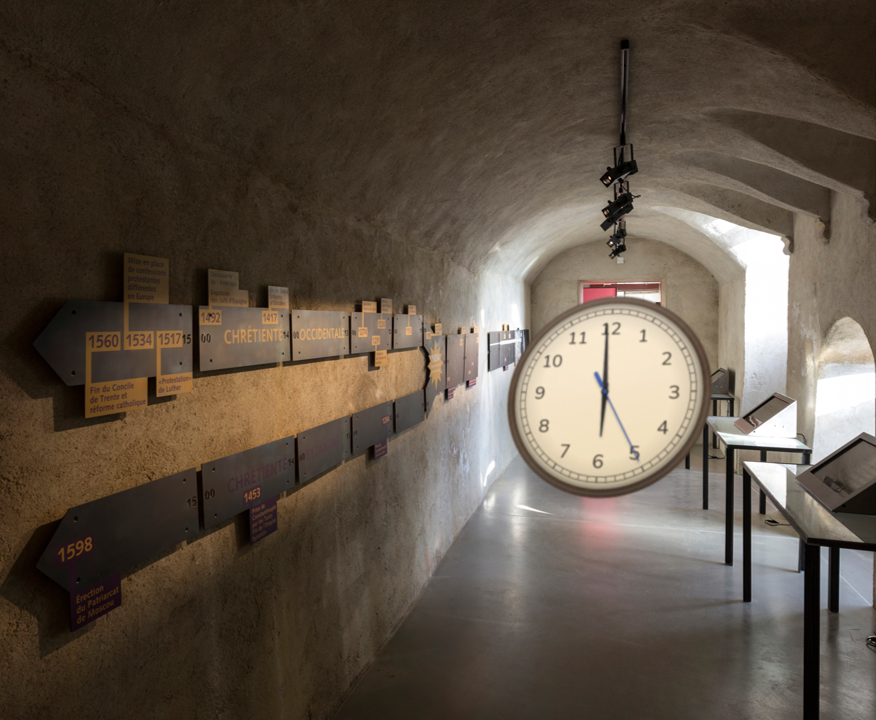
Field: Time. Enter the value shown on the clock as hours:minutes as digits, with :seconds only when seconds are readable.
5:59:25
